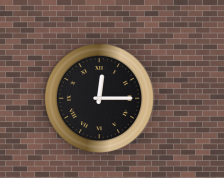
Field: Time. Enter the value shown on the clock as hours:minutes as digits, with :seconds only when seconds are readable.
12:15
